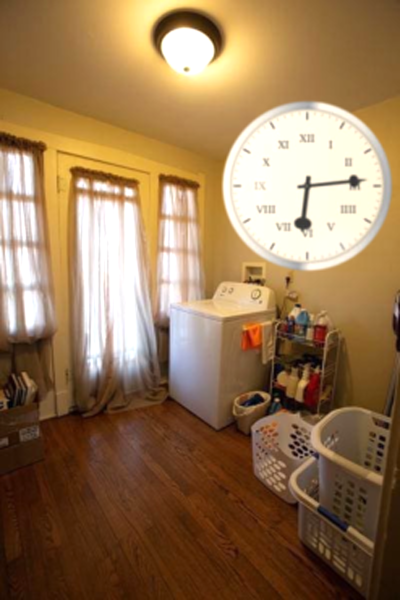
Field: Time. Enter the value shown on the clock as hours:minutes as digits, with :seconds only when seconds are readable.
6:14
